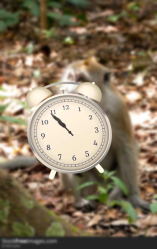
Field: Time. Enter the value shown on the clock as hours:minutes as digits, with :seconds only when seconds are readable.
10:54
